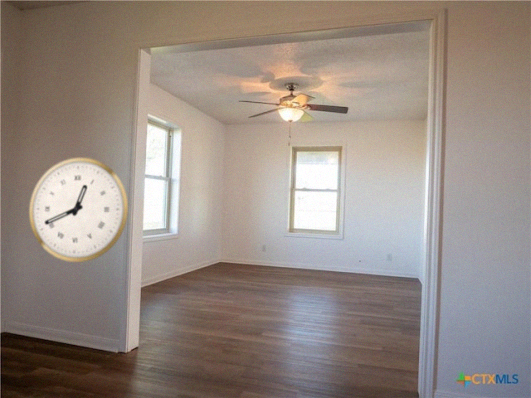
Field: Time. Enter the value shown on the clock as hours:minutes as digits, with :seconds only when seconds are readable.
12:41
